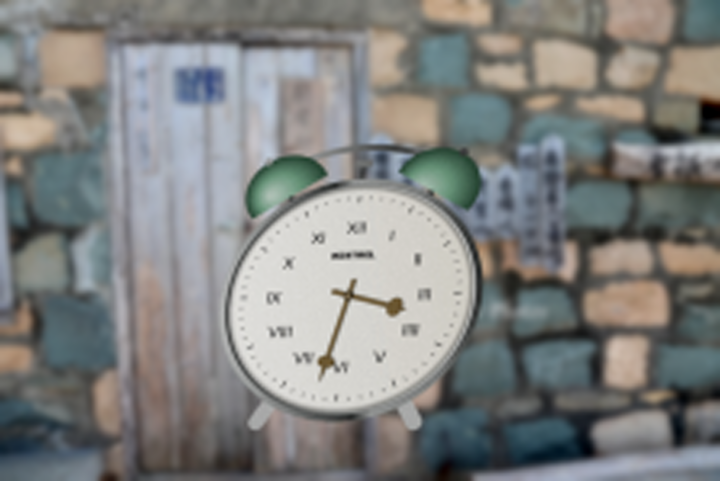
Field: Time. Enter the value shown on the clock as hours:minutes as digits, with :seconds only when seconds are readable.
3:32
